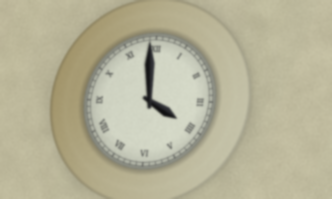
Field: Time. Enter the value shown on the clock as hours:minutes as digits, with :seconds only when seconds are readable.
3:59
